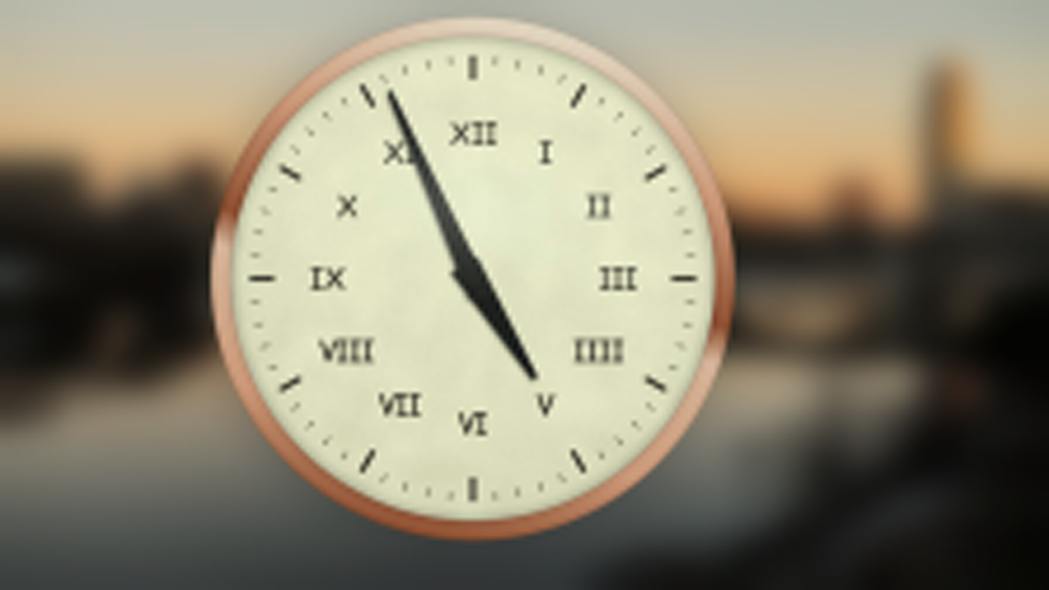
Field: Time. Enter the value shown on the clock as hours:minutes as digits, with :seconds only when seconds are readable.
4:56
